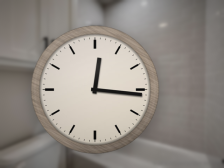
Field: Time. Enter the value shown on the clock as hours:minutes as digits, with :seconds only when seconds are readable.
12:16
